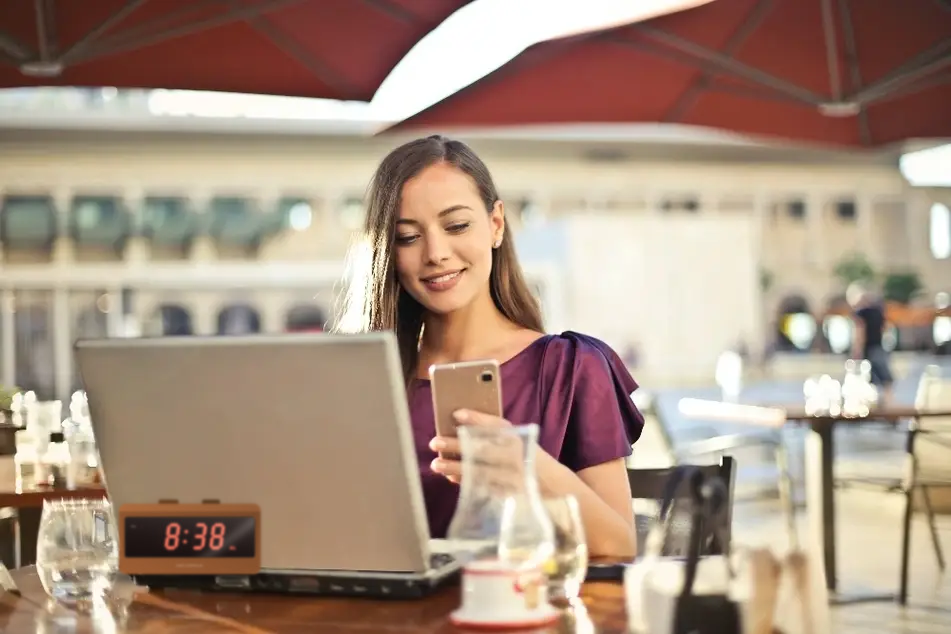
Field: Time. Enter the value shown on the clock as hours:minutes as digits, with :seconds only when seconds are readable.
8:38
